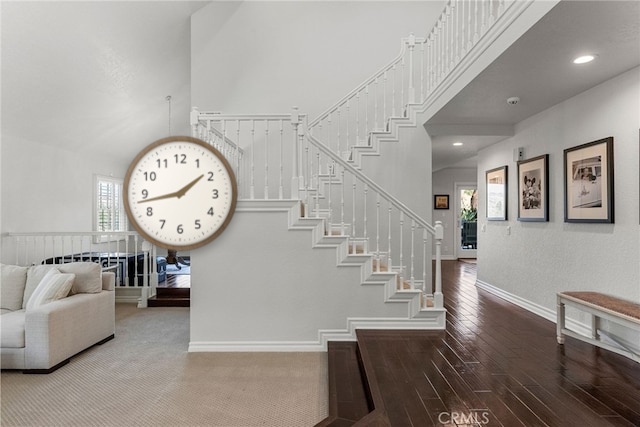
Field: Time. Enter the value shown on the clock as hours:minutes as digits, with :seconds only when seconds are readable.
1:43
